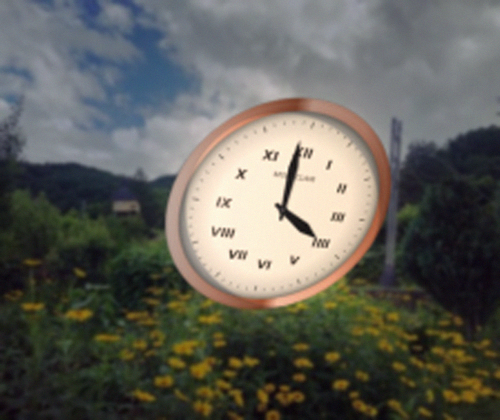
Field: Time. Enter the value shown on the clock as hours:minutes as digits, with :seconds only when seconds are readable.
3:59
